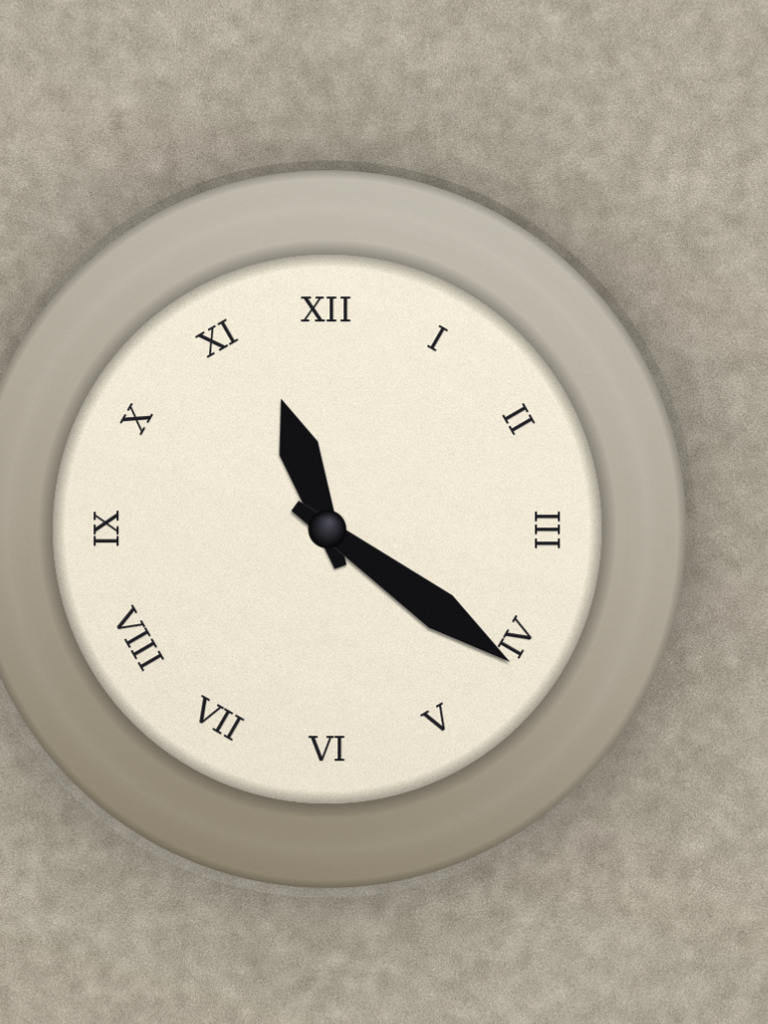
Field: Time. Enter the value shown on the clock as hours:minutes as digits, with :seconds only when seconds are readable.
11:21
